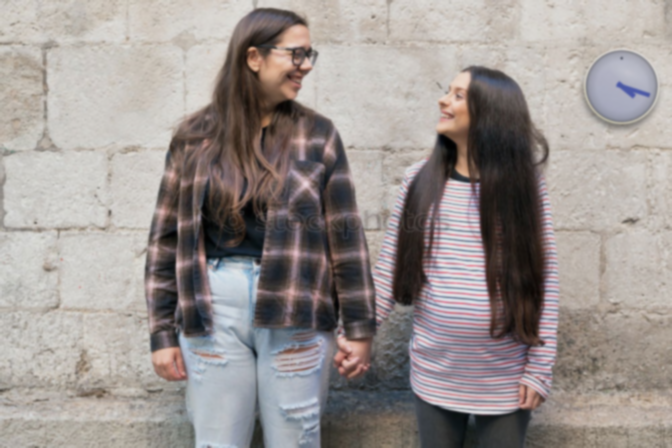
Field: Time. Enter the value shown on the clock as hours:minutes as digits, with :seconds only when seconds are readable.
4:18
